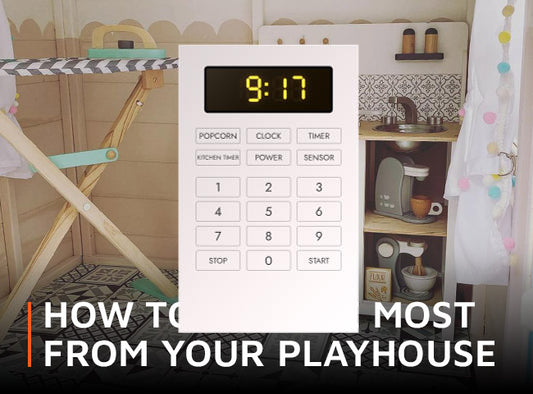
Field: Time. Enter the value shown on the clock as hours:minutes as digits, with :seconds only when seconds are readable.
9:17
